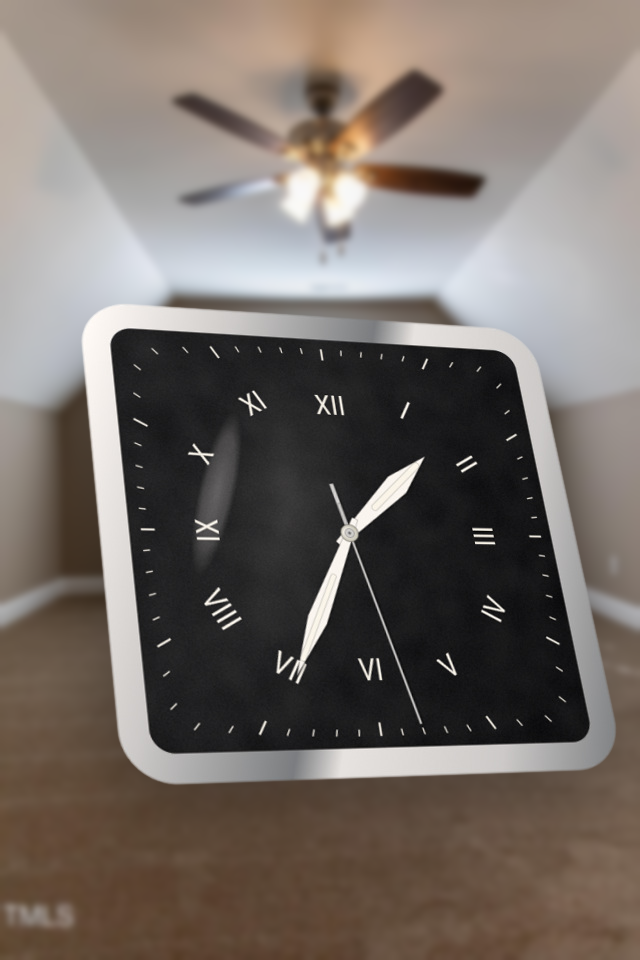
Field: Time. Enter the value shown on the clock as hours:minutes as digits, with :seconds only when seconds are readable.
1:34:28
